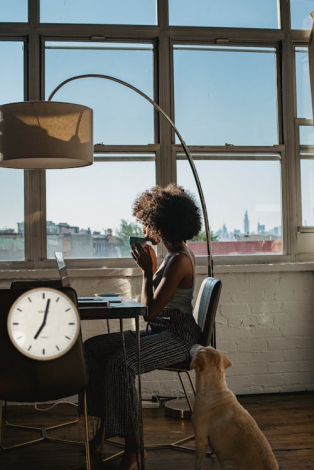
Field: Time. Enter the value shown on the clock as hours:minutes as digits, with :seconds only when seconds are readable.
7:02
